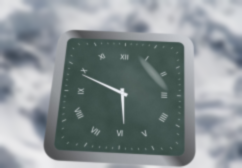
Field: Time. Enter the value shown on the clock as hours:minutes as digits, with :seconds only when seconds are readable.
5:49
